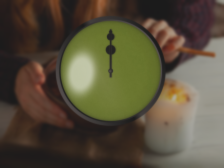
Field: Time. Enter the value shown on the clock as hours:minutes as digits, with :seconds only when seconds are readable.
12:00
